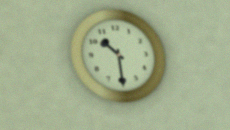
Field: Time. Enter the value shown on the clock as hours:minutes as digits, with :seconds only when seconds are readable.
10:30
